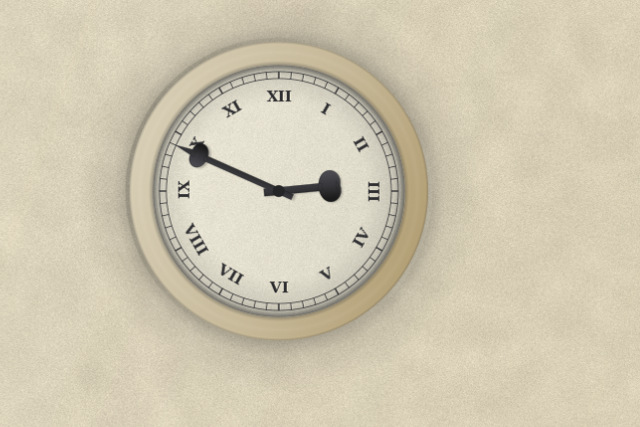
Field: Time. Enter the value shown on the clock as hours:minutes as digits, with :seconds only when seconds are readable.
2:49
